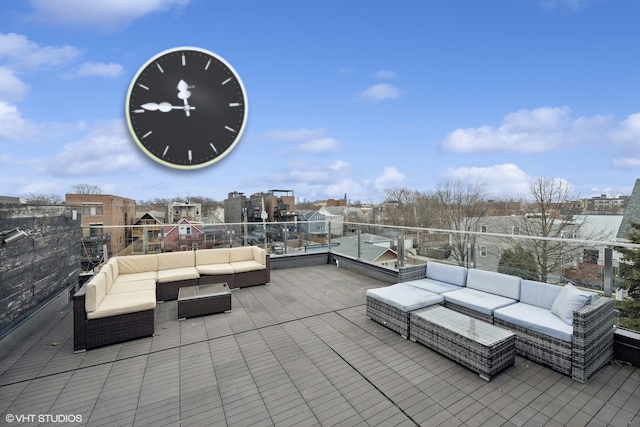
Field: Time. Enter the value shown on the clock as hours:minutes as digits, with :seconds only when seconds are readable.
11:46
